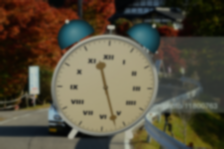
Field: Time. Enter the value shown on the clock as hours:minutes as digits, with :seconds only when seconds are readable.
11:27
